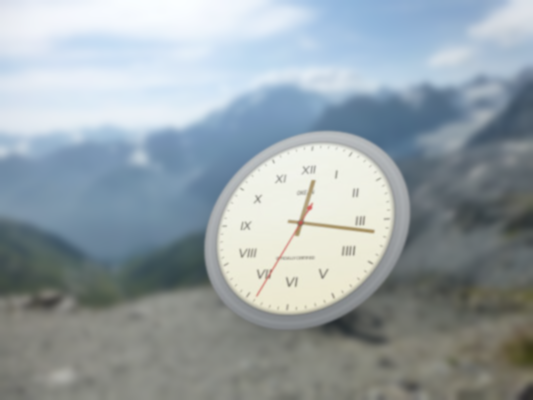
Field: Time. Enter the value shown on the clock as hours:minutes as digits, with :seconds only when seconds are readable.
12:16:34
